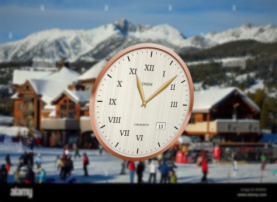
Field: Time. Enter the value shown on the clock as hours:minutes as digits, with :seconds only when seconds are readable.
11:08
